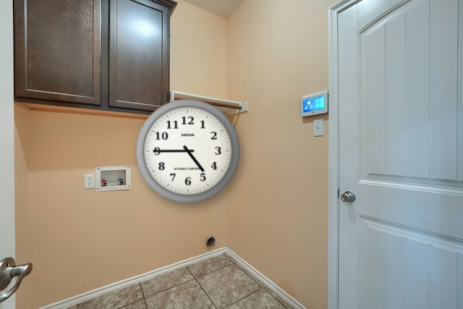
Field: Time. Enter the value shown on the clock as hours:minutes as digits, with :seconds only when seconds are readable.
4:45
